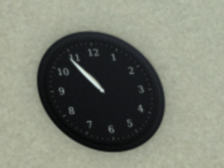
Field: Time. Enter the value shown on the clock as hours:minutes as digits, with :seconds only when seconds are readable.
10:54
